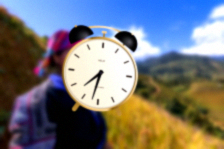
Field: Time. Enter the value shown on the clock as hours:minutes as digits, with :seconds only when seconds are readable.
7:32
